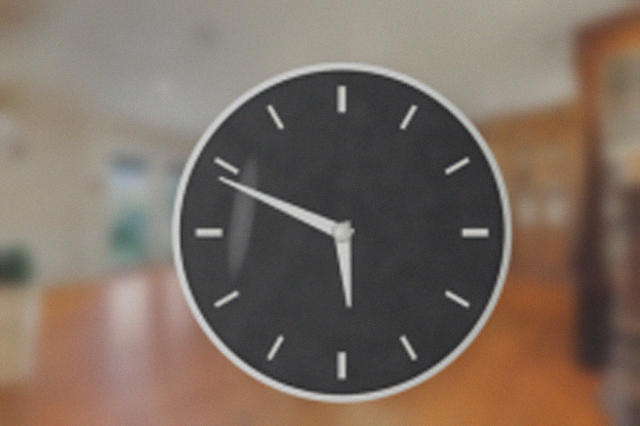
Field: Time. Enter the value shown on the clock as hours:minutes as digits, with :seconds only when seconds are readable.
5:49
